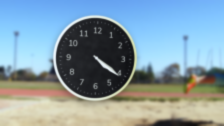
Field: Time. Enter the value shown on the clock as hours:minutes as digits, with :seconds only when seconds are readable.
4:21
